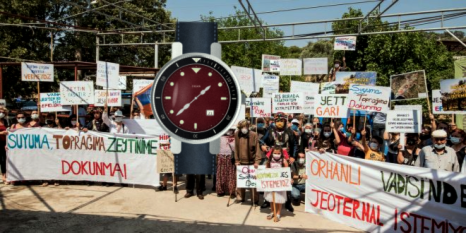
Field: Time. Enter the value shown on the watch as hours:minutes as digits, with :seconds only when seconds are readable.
1:38
